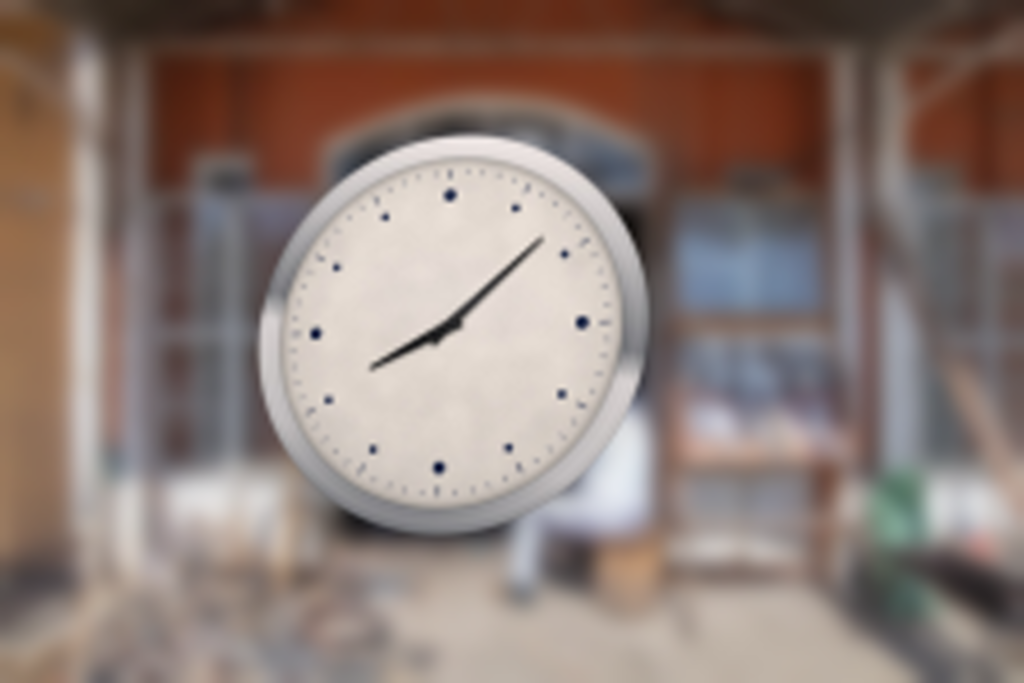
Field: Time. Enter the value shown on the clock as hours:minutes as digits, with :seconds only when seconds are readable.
8:08
